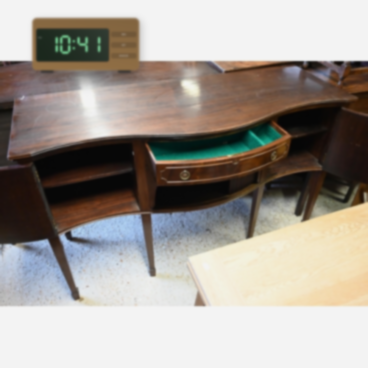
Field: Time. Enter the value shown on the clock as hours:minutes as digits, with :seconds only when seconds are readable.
10:41
